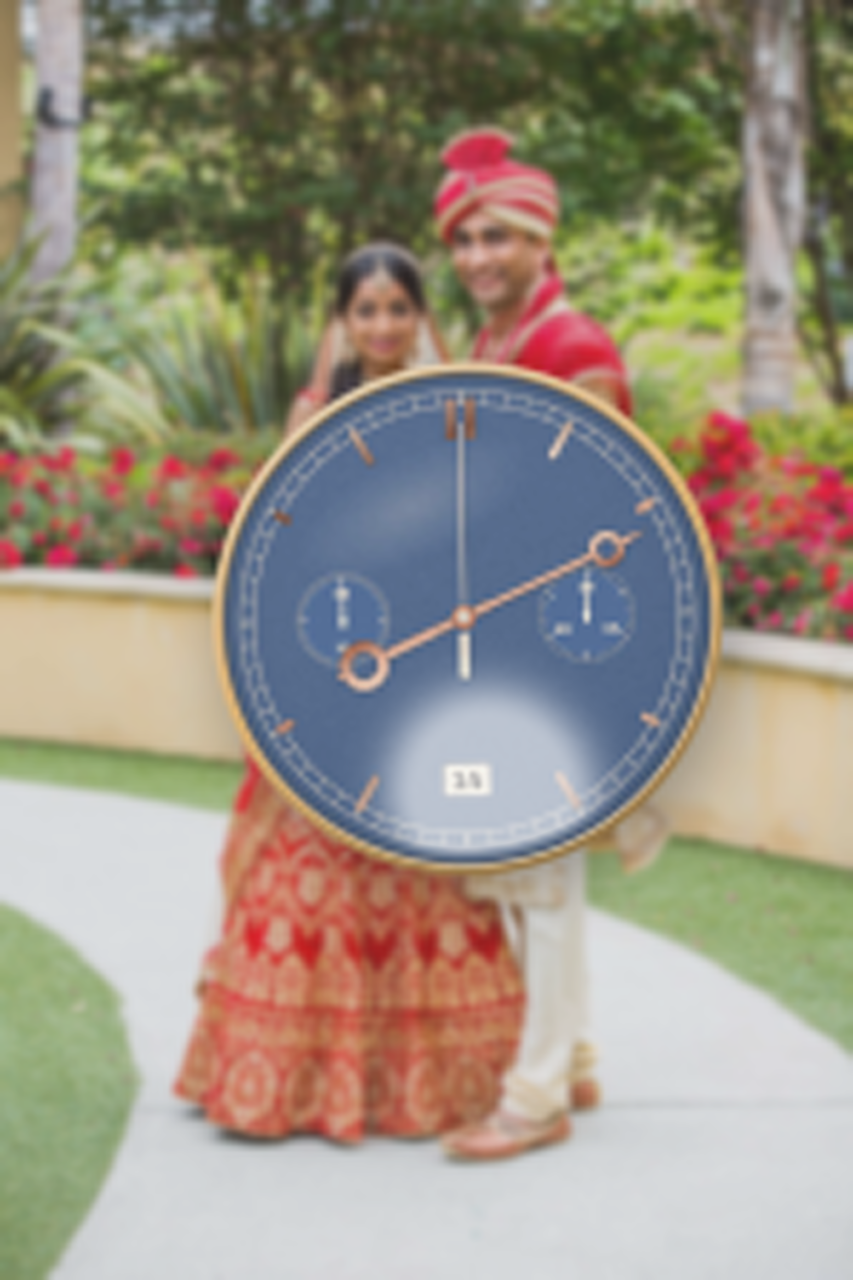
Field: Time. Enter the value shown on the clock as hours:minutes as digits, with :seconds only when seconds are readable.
8:11
